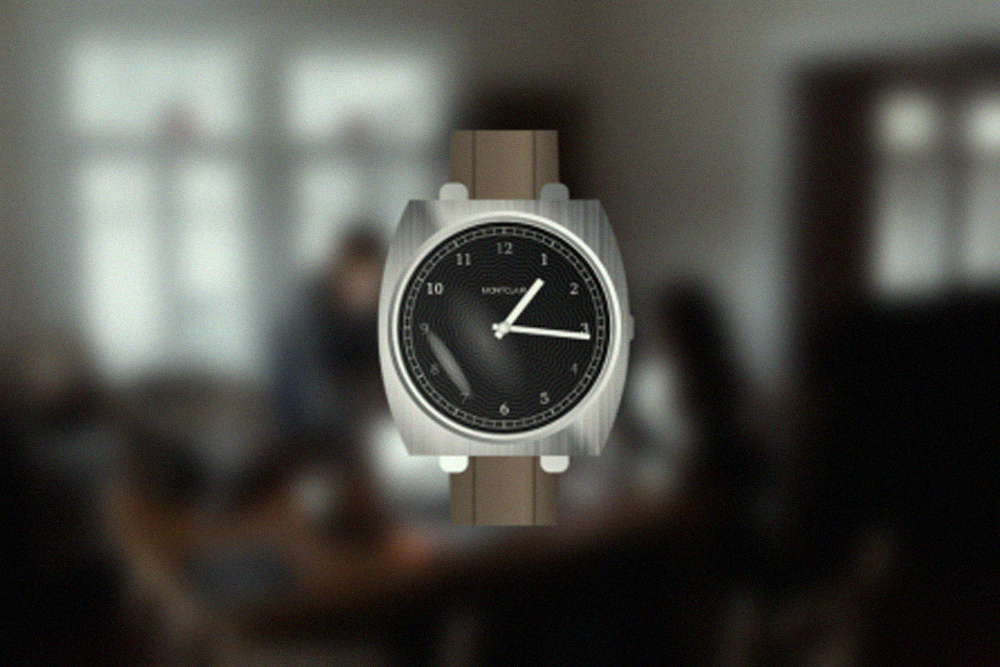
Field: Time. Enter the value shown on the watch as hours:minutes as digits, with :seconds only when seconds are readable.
1:16
